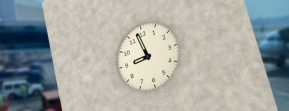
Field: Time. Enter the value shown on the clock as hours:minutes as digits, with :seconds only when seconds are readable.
8:58
